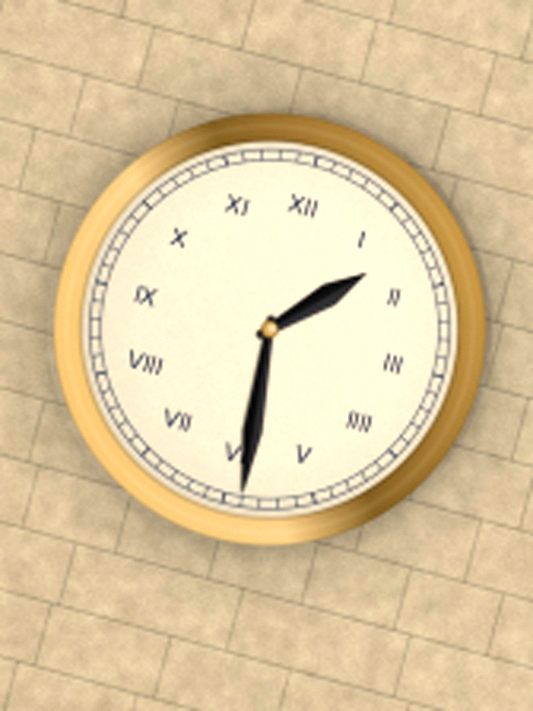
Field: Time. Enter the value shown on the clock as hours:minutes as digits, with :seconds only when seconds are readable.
1:29
